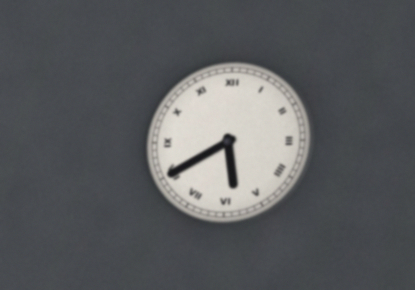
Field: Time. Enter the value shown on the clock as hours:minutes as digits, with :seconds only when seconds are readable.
5:40
